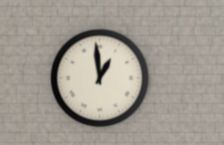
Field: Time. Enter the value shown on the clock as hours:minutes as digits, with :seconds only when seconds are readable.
12:59
